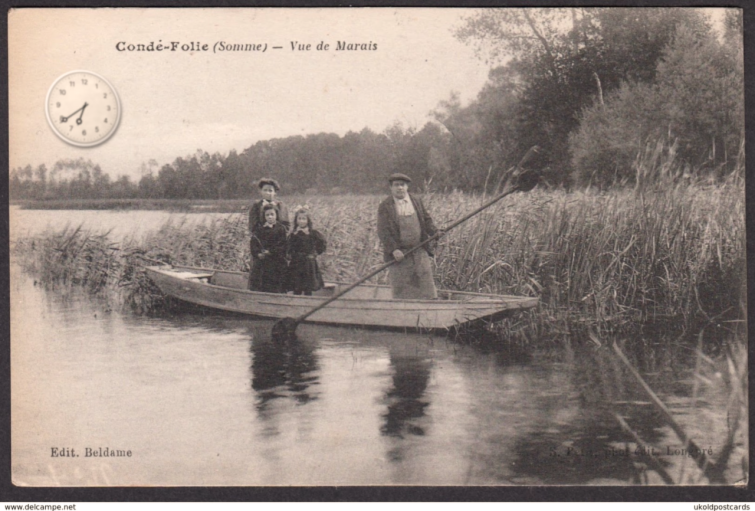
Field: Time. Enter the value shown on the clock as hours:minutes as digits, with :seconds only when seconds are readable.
6:39
